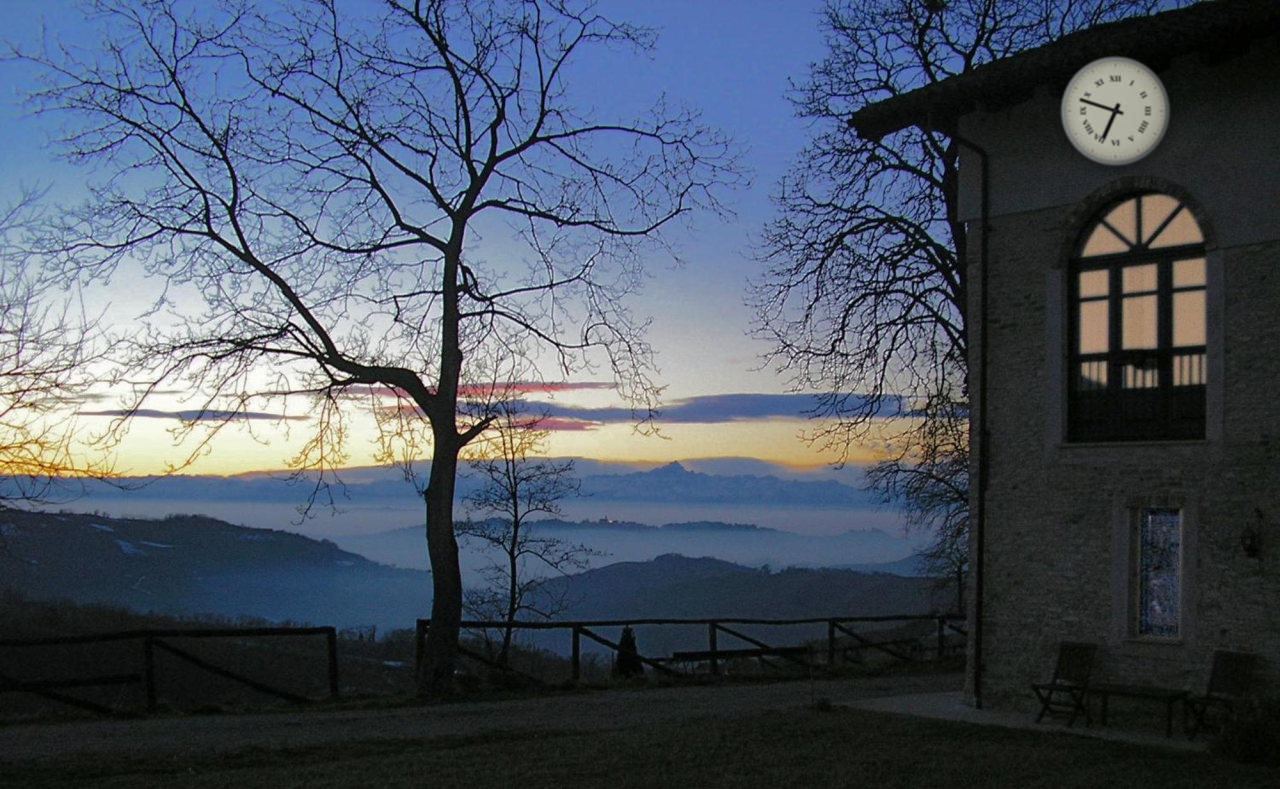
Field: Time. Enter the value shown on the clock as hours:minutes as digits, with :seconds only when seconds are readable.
6:48
